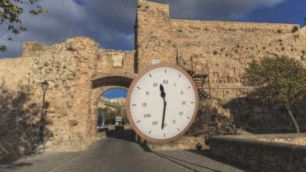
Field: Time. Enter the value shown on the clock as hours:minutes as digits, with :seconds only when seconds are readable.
11:31
